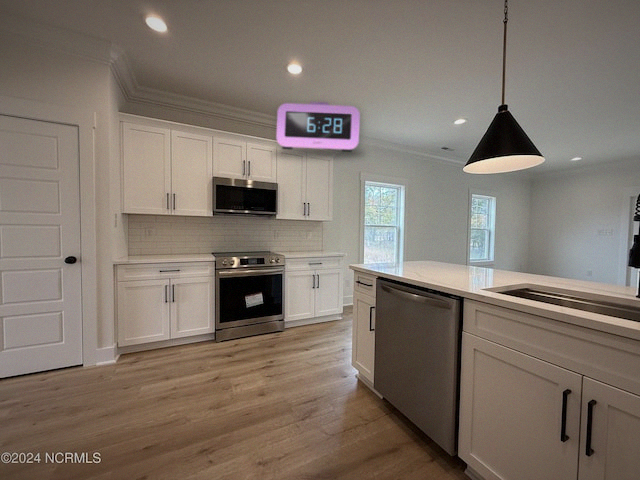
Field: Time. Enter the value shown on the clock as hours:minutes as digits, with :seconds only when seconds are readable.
6:28
